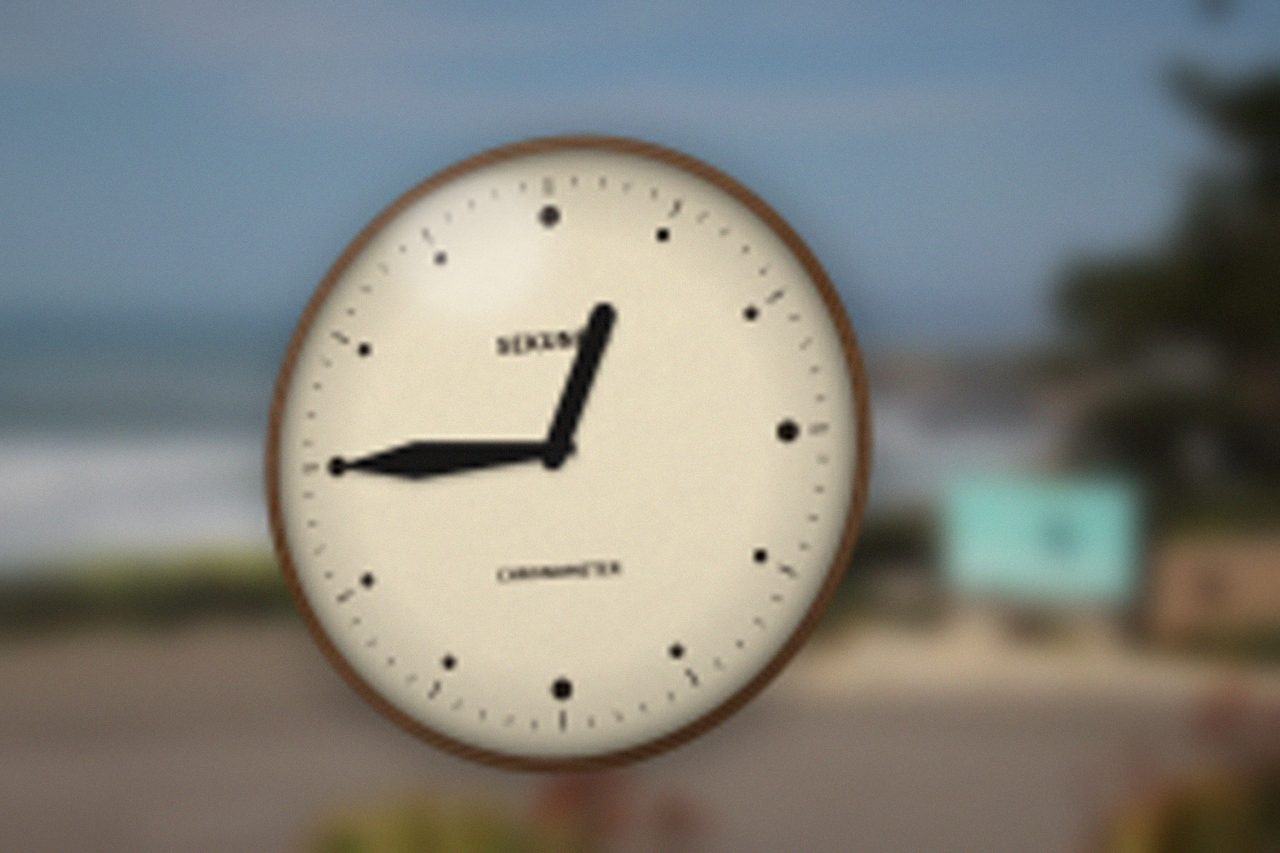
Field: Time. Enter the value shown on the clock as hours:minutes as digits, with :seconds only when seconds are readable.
12:45
